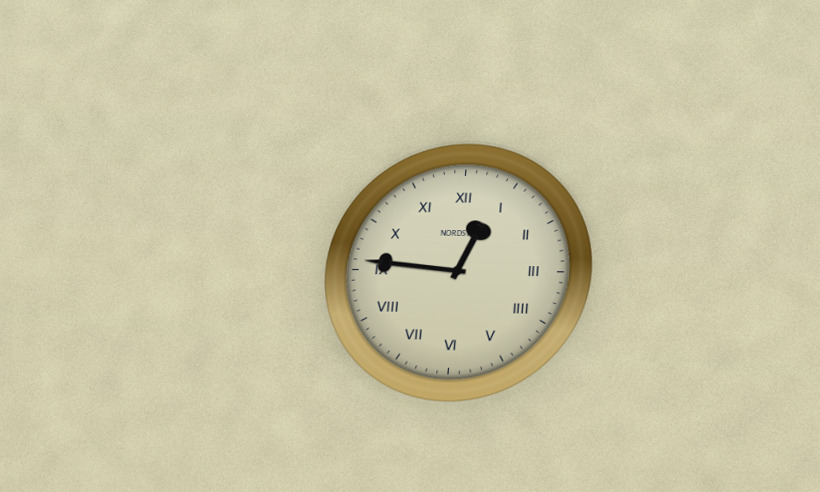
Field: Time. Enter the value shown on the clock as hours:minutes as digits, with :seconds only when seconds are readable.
12:46
